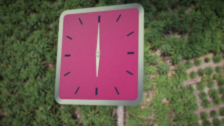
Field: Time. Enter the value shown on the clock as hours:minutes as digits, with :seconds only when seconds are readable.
6:00
